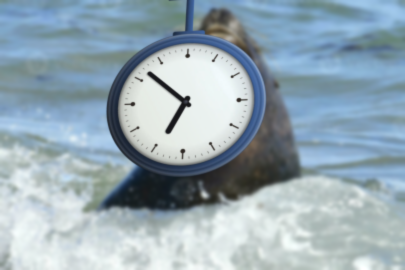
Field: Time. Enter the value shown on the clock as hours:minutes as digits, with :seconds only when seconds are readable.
6:52
